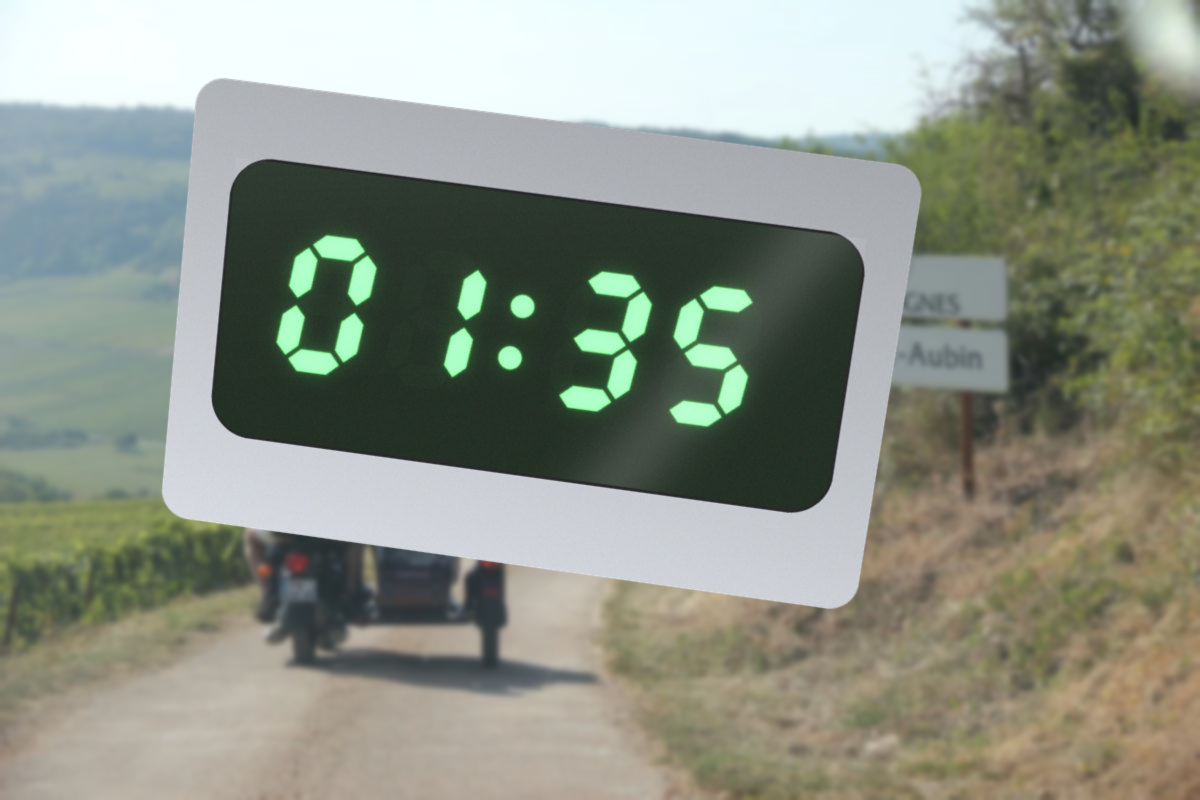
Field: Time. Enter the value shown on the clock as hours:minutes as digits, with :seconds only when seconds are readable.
1:35
